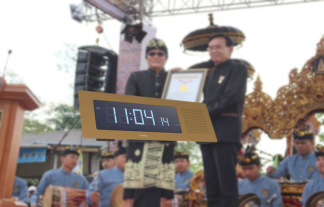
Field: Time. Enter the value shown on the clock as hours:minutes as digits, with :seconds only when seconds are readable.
11:04:14
